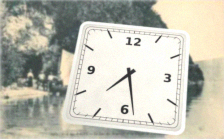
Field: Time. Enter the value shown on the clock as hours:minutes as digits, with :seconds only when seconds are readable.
7:28
